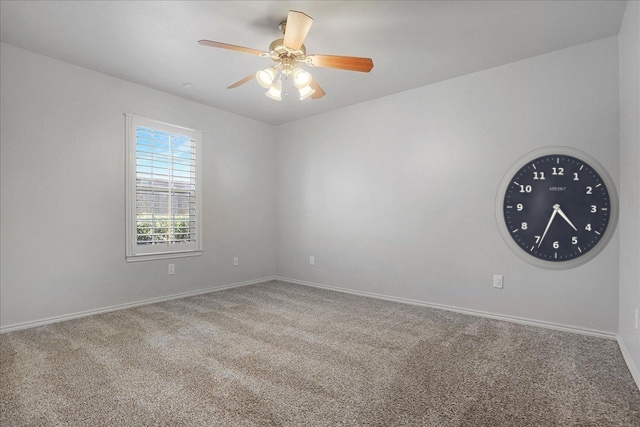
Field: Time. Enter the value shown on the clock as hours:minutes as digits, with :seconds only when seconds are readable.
4:34
